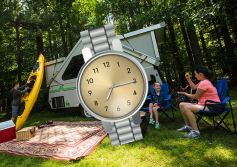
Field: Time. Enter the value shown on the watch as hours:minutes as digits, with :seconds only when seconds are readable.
7:15
